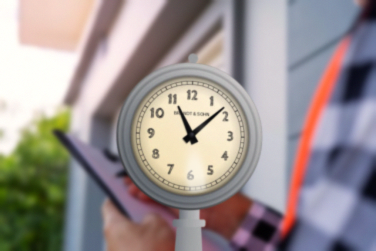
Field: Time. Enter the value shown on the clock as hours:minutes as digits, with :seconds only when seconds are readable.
11:08
